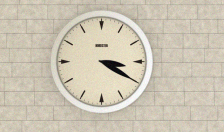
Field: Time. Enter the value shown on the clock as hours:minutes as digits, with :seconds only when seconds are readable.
3:20
